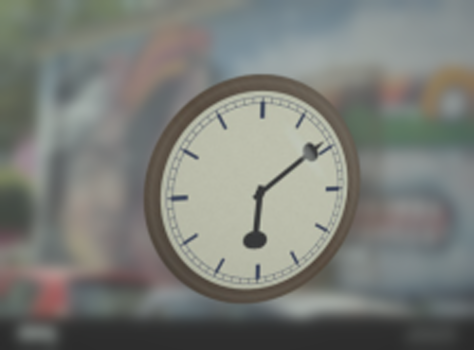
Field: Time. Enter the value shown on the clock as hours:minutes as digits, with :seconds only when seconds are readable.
6:09
